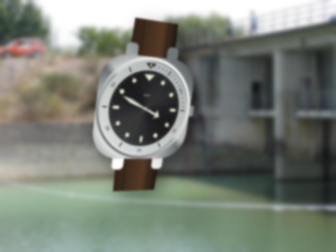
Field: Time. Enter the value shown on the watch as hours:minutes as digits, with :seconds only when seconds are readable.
3:49
